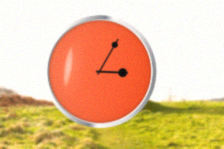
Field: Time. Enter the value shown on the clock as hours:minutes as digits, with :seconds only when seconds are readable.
3:05
